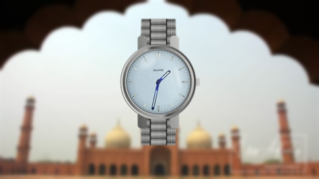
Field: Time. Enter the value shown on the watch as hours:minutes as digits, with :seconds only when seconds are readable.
1:32
